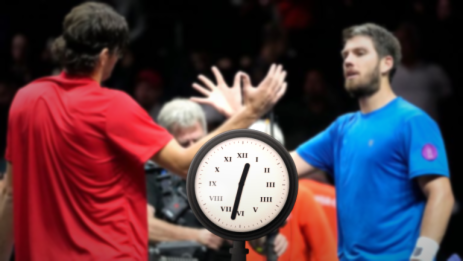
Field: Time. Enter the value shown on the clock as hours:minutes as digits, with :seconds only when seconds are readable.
12:32
